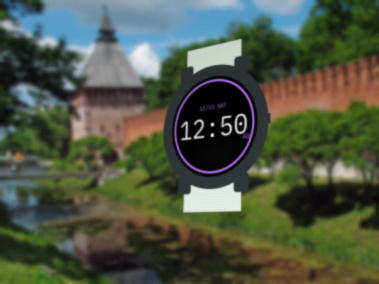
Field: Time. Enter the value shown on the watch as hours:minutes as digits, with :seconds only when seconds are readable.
12:50
